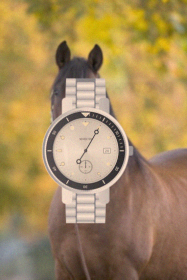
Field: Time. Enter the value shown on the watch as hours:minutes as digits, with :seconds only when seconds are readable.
7:05
